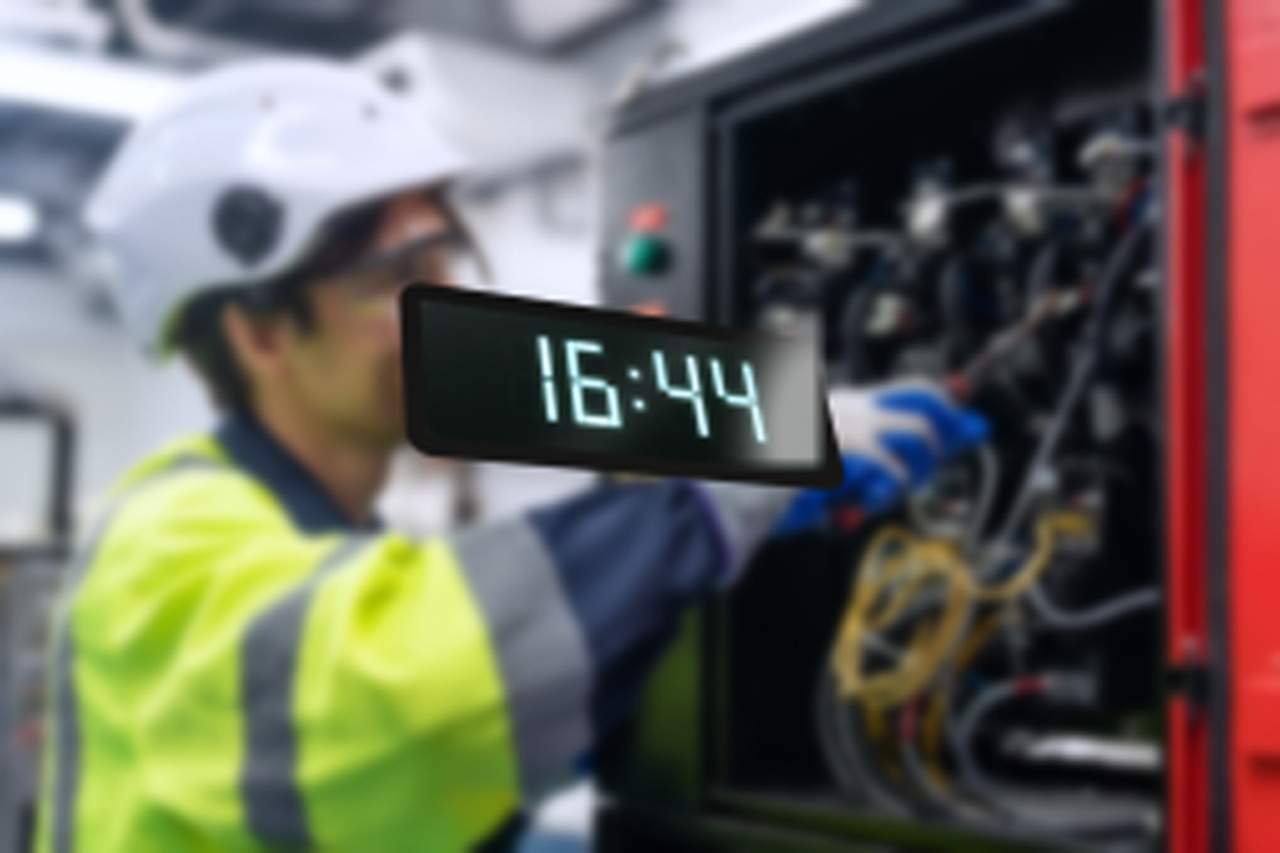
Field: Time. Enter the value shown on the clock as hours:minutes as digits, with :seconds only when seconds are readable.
16:44
